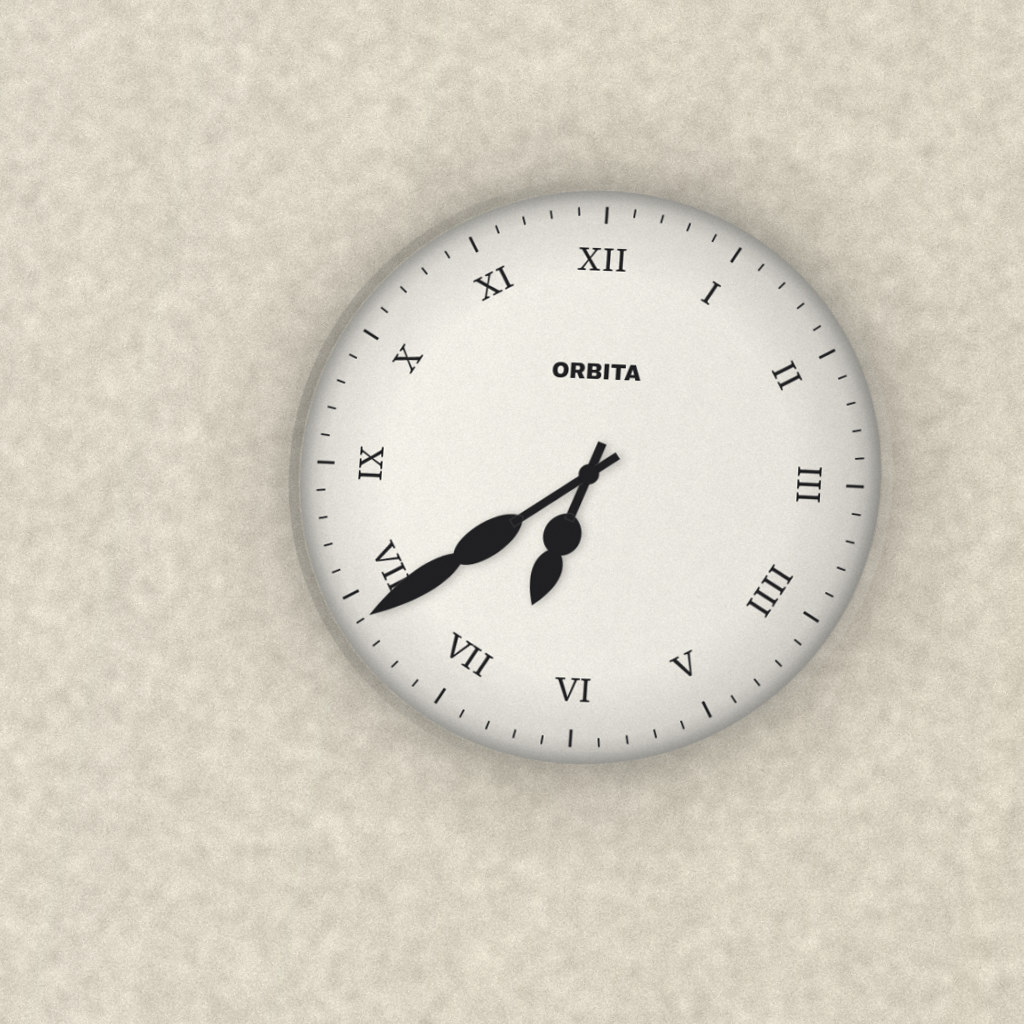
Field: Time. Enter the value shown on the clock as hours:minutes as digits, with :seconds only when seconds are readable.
6:39
